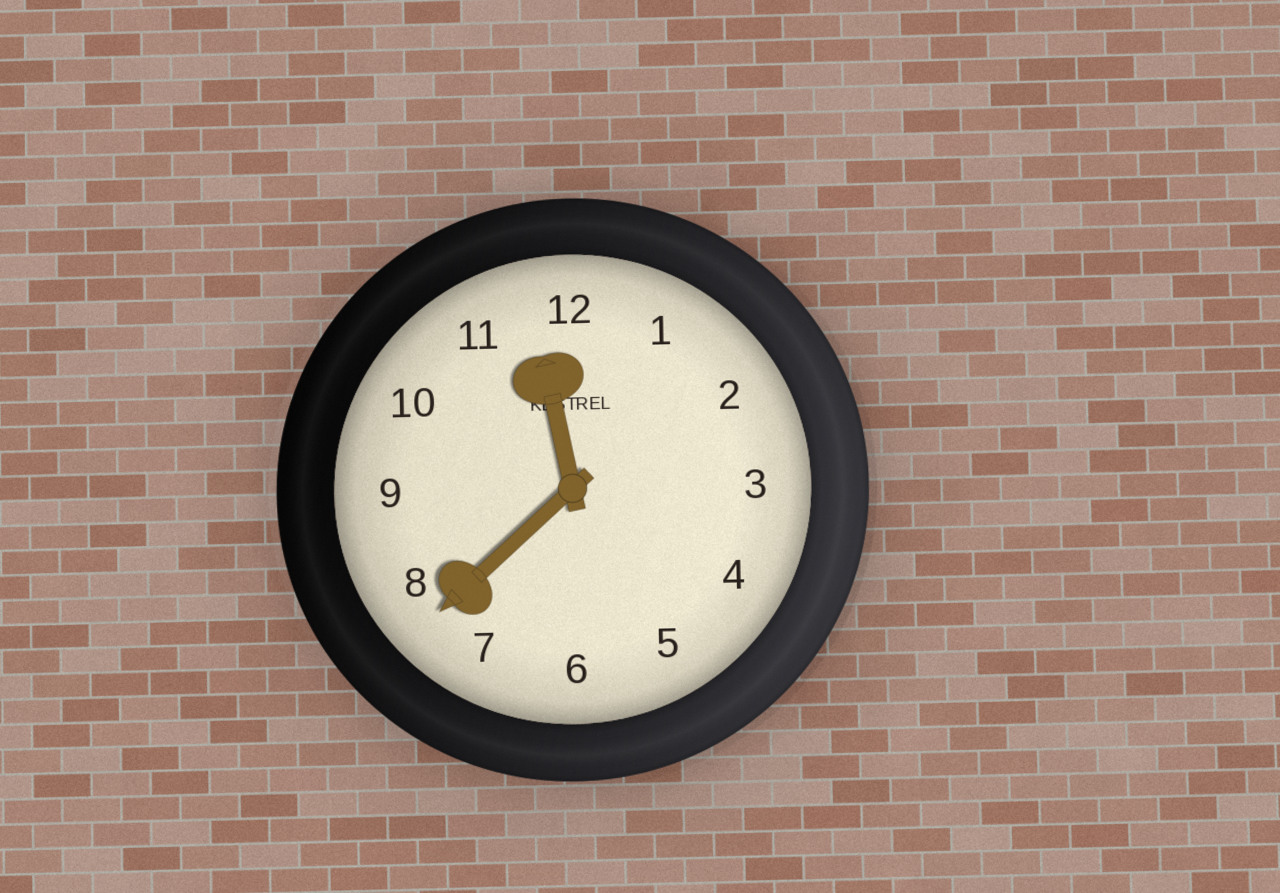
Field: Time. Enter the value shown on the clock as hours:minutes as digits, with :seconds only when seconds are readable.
11:38
